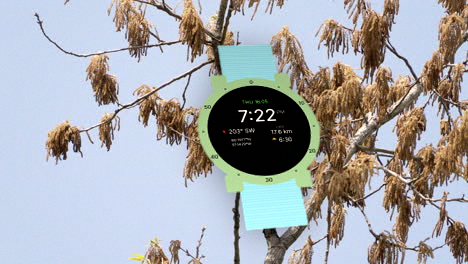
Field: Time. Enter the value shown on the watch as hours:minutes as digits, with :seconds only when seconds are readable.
7:22
